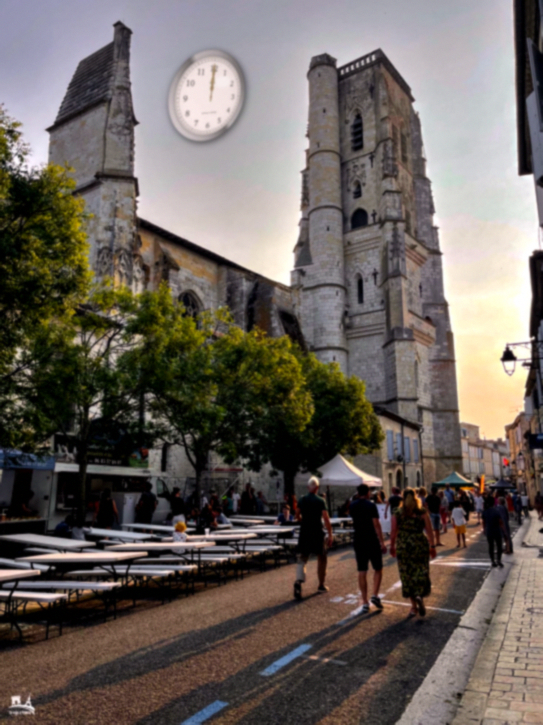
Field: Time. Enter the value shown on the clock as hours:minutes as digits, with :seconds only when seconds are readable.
12:00
